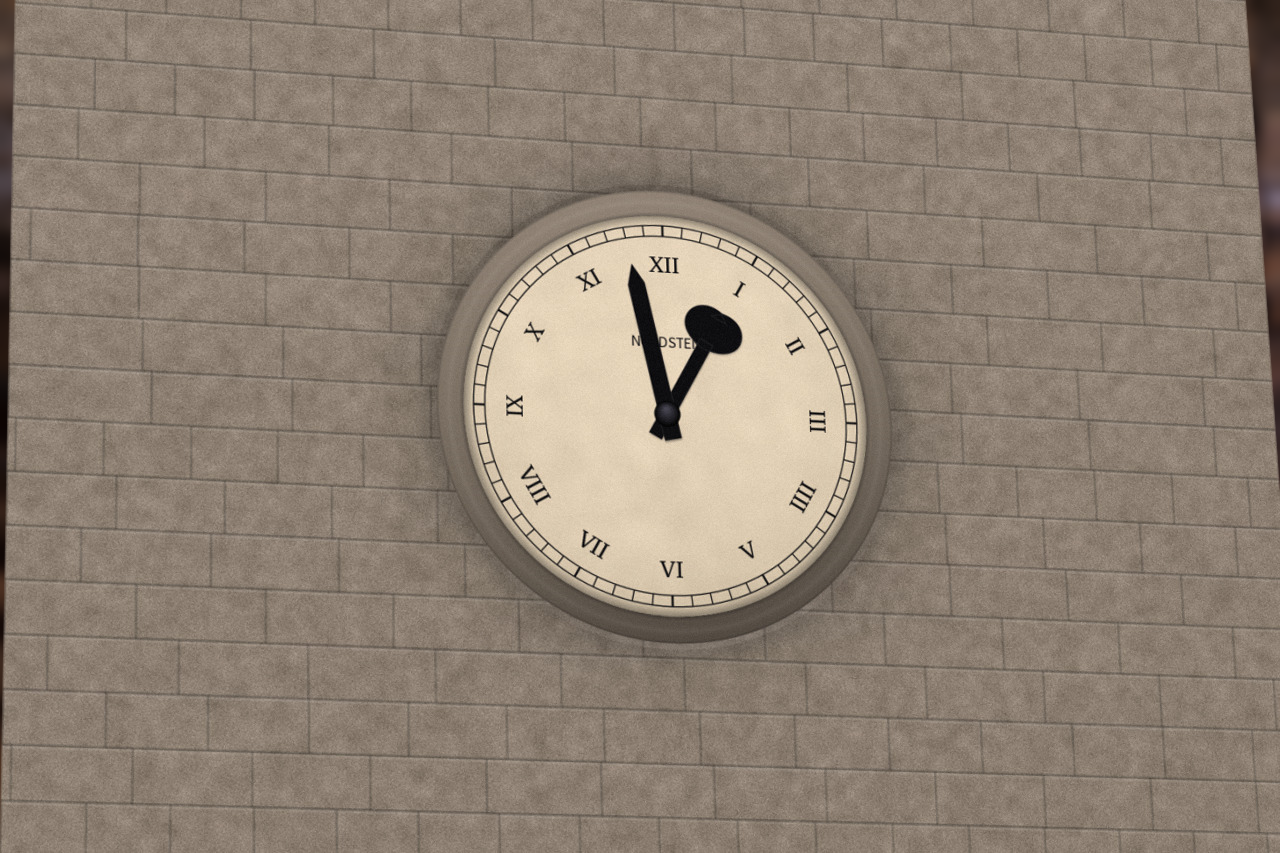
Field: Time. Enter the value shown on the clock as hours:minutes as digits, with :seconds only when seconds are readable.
12:58
